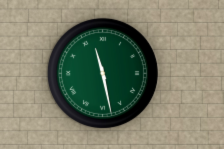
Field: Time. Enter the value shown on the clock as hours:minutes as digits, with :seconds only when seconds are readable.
11:28
